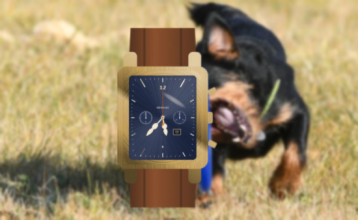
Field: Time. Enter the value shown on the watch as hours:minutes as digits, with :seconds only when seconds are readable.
5:37
